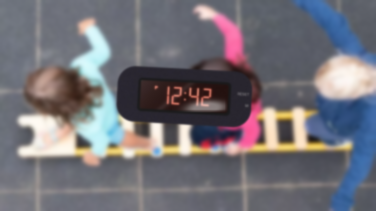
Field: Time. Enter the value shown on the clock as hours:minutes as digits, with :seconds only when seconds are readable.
12:42
